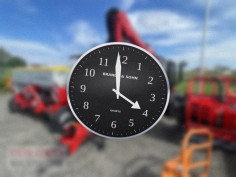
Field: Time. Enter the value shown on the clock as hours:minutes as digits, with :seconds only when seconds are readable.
3:59
